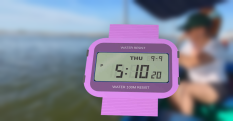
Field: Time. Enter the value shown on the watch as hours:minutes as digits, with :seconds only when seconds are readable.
5:10:20
